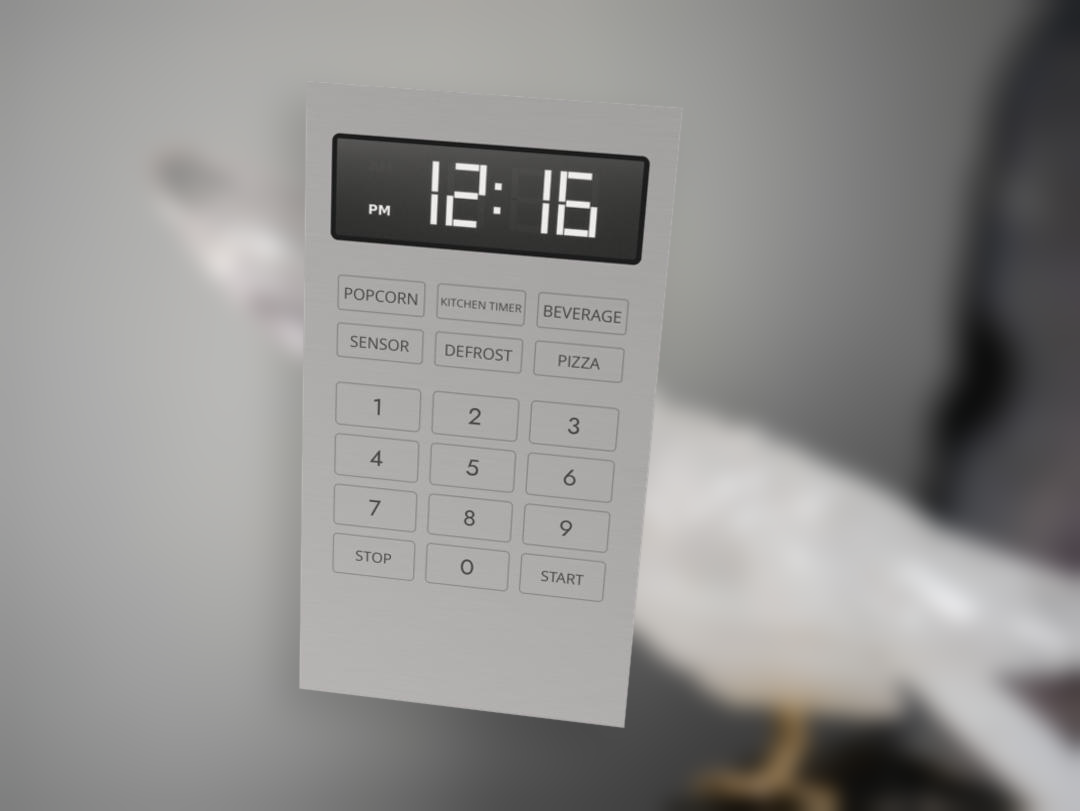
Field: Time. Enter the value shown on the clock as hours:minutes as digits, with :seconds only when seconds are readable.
12:16
